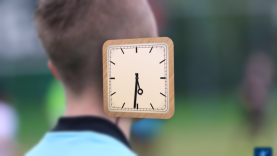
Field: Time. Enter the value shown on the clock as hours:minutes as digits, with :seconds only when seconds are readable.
5:31
